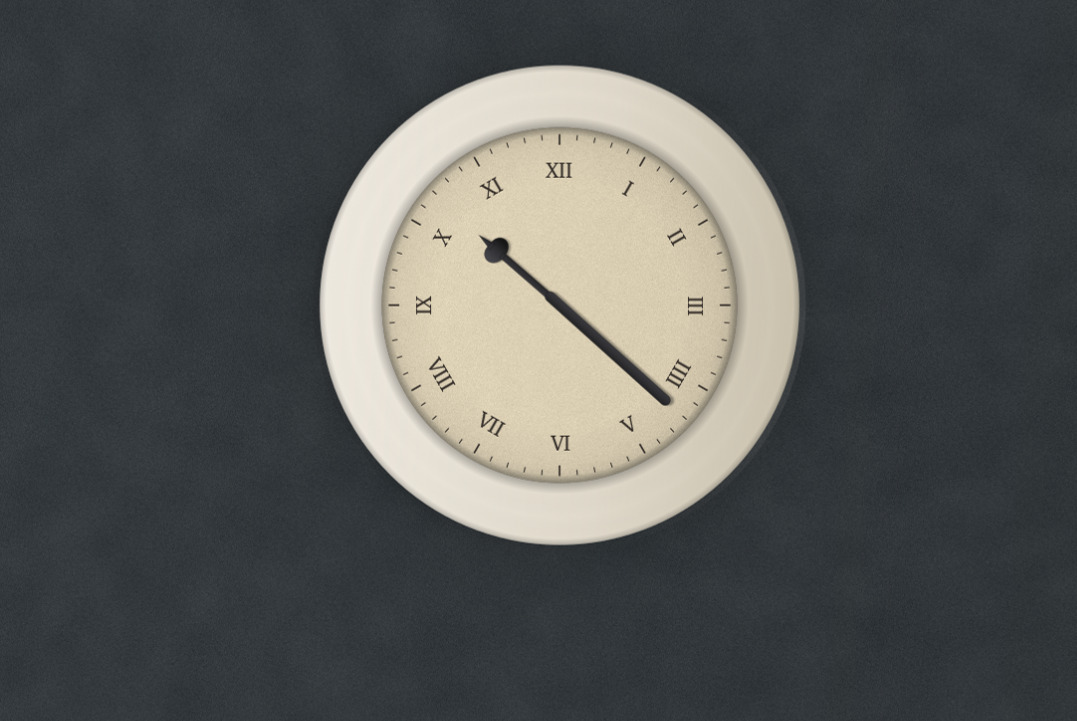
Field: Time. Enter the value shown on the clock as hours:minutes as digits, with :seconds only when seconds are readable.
10:22
